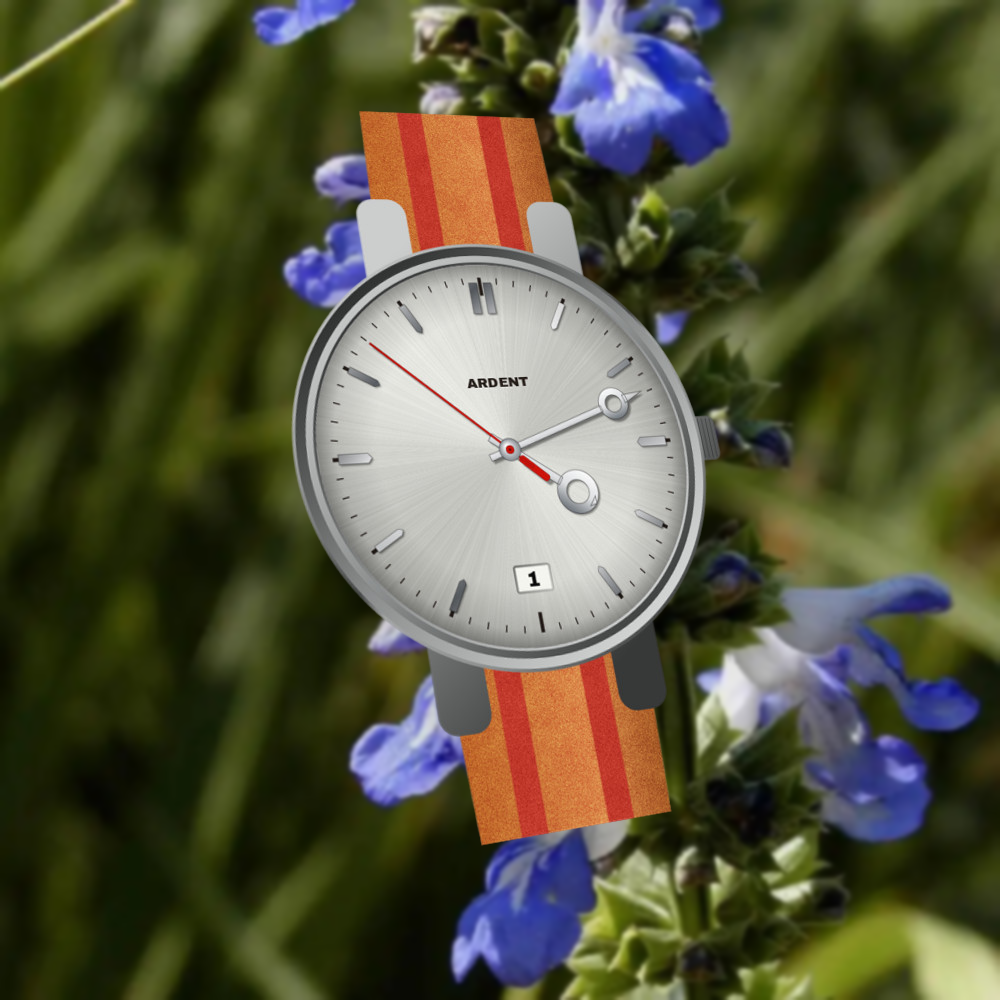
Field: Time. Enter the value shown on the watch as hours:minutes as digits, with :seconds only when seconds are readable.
4:11:52
